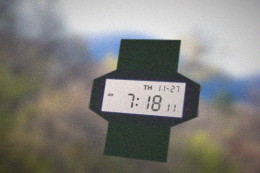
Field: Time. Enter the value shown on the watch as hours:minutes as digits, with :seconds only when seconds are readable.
7:18:11
